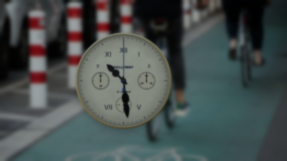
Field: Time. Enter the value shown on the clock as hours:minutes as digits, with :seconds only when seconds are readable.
10:29
